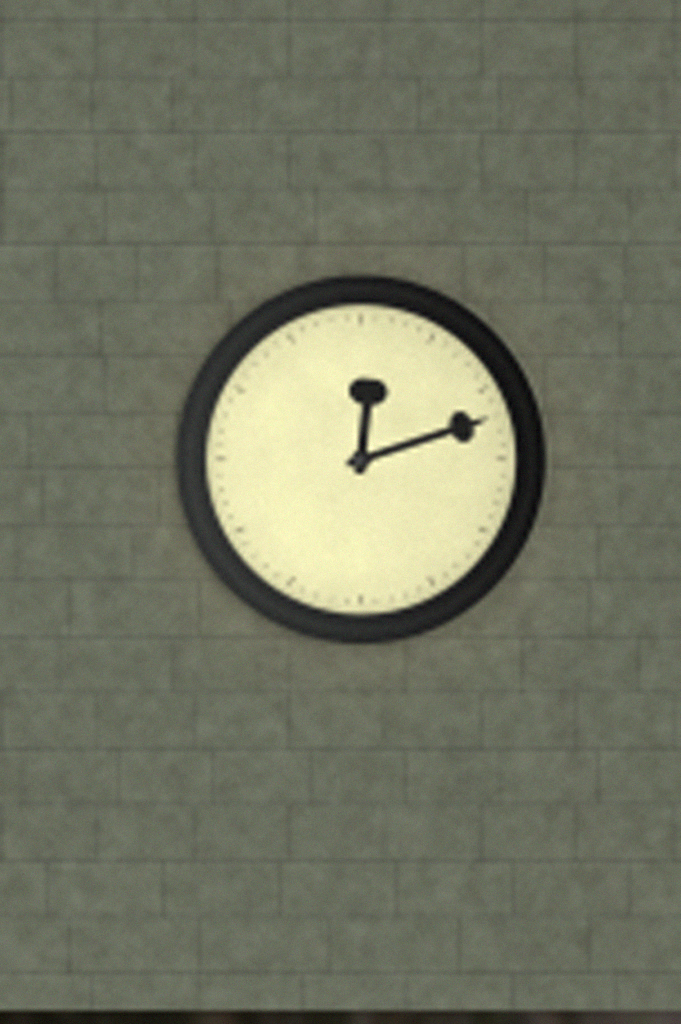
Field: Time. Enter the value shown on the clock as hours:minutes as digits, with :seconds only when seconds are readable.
12:12
